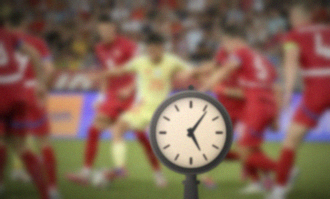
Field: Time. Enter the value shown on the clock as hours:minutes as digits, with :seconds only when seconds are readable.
5:06
